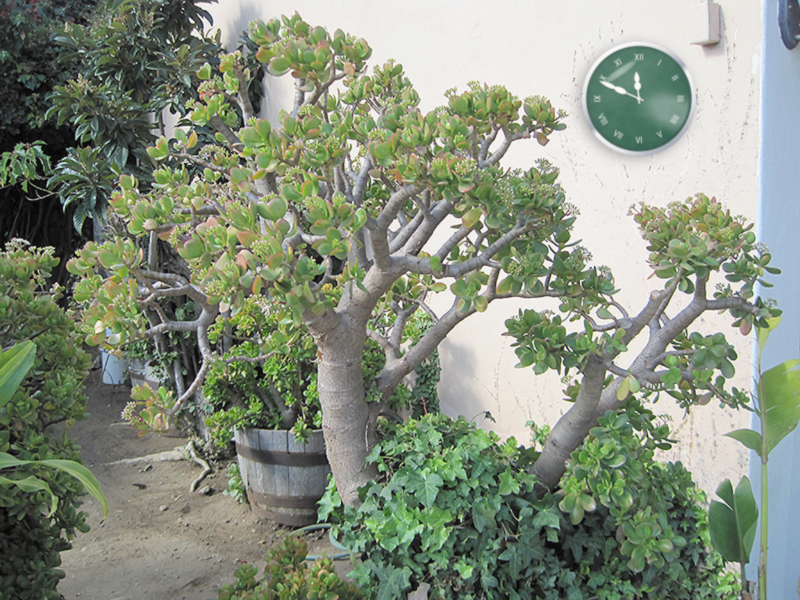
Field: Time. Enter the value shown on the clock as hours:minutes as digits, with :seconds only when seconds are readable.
11:49
